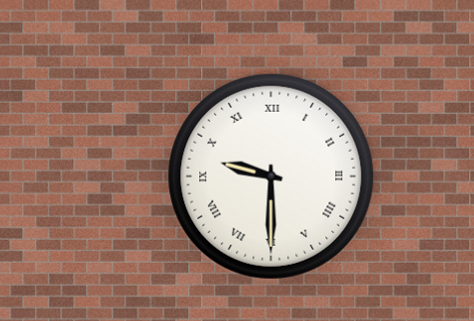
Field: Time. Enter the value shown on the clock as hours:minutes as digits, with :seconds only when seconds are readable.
9:30
